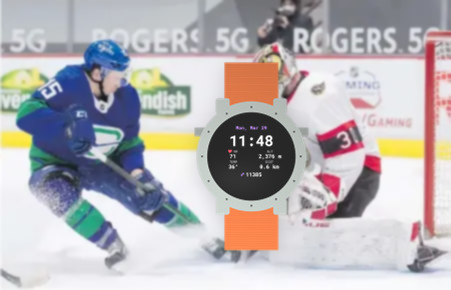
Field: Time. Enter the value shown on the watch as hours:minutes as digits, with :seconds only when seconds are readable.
11:48
